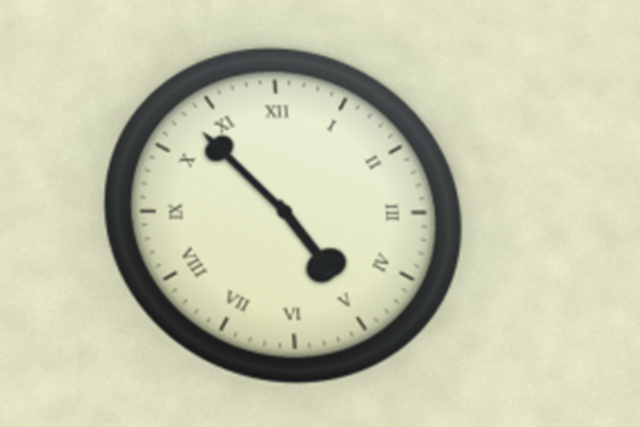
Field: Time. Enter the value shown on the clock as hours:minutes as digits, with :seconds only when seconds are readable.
4:53
